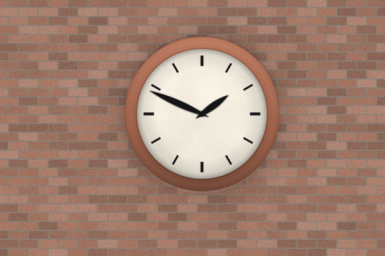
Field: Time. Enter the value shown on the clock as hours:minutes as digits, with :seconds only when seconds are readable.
1:49
